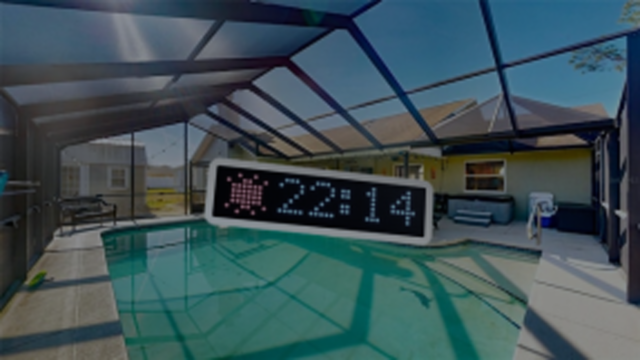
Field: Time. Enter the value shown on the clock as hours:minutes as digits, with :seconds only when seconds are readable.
22:14
